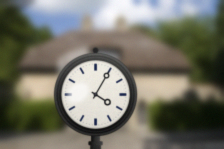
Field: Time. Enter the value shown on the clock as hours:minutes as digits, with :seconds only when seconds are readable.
4:05
